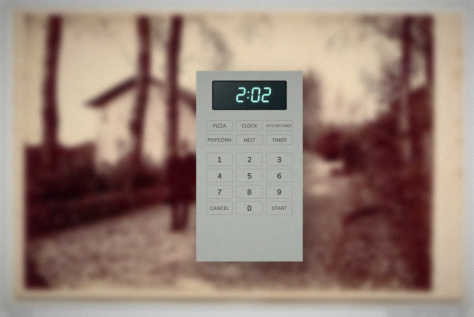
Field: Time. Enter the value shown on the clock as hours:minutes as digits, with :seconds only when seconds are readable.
2:02
